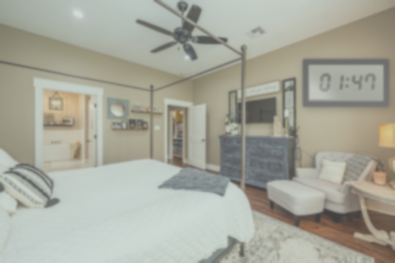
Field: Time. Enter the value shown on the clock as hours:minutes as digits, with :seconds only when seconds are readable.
1:47
